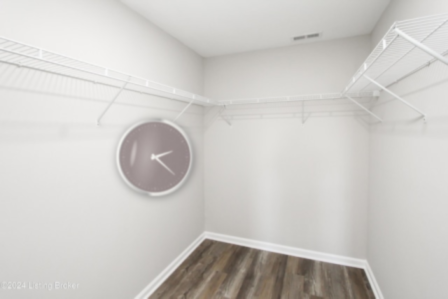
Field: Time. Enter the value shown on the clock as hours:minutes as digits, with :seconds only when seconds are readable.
2:22
